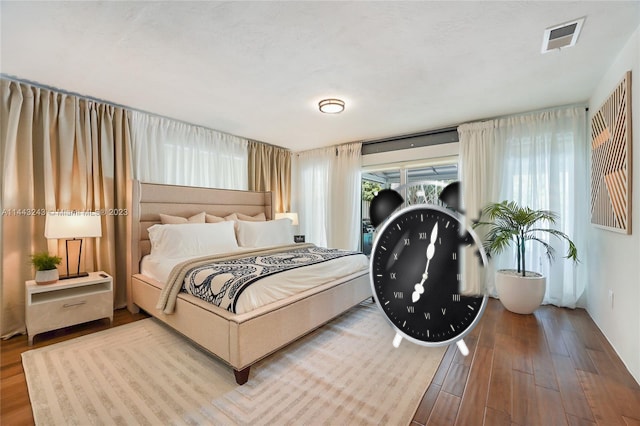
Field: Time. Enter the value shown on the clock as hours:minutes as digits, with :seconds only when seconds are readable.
7:03
